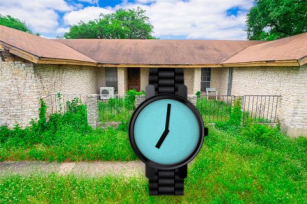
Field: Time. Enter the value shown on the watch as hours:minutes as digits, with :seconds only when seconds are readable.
7:01
